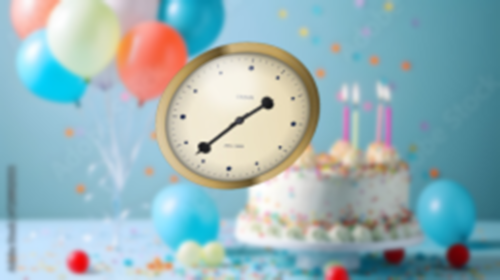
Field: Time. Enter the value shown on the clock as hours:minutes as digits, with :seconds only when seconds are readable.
1:37
